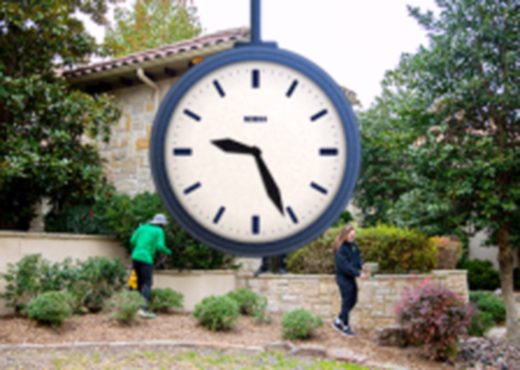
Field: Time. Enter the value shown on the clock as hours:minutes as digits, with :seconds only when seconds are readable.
9:26
